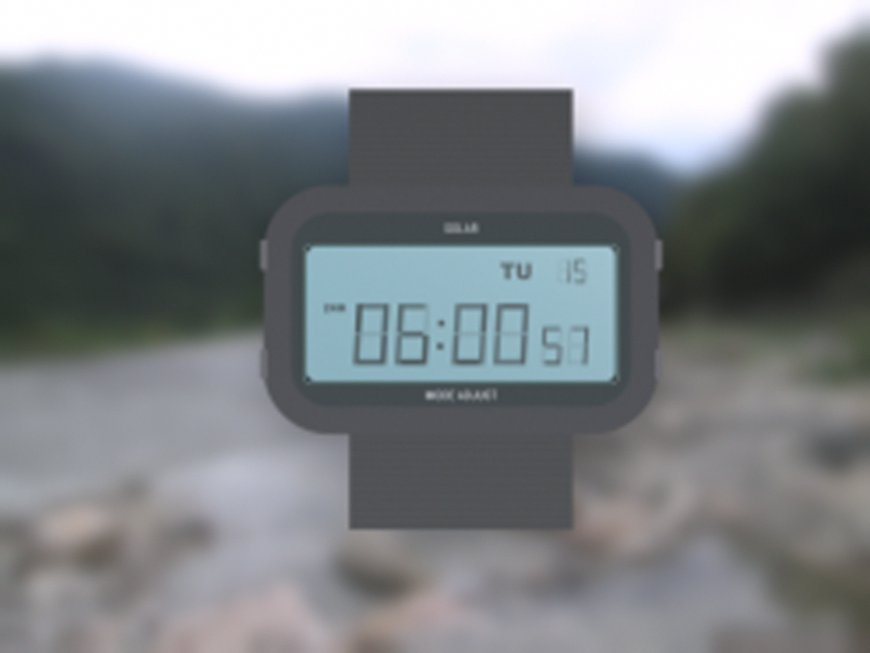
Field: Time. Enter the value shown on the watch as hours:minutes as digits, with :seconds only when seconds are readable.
6:00:57
